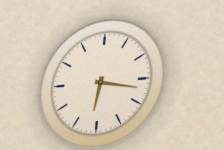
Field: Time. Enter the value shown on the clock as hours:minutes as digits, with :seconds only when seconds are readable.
6:17
